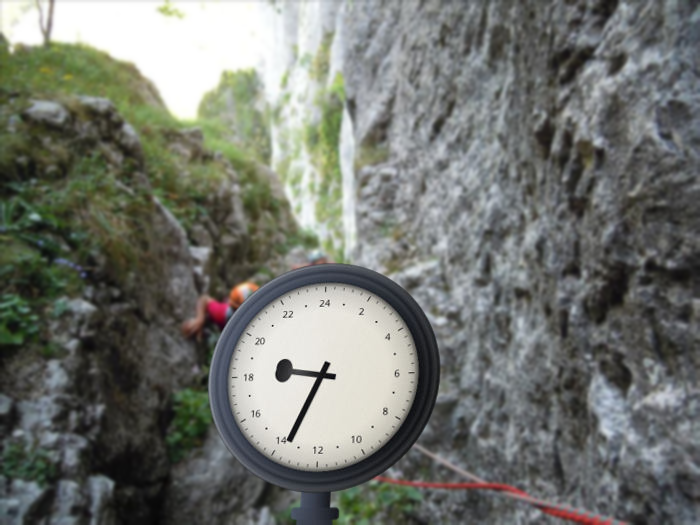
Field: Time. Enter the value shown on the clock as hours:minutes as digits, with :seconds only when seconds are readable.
18:34
